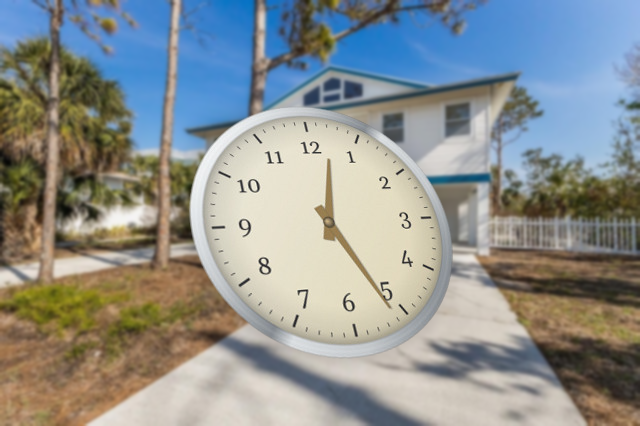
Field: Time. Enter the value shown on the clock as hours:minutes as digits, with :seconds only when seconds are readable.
12:26
